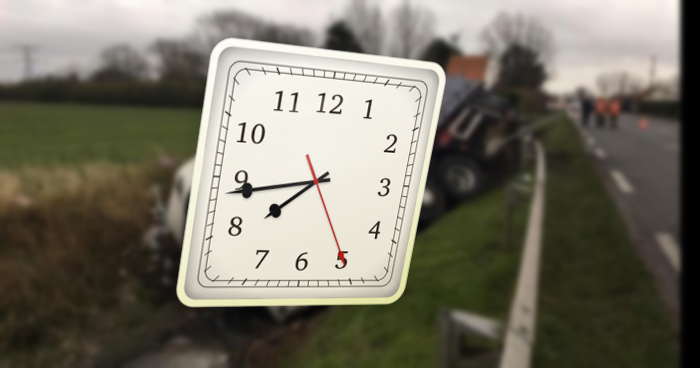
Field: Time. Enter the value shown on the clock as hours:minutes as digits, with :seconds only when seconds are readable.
7:43:25
